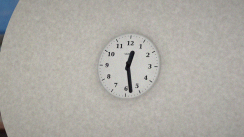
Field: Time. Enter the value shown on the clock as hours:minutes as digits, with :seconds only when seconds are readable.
12:28
